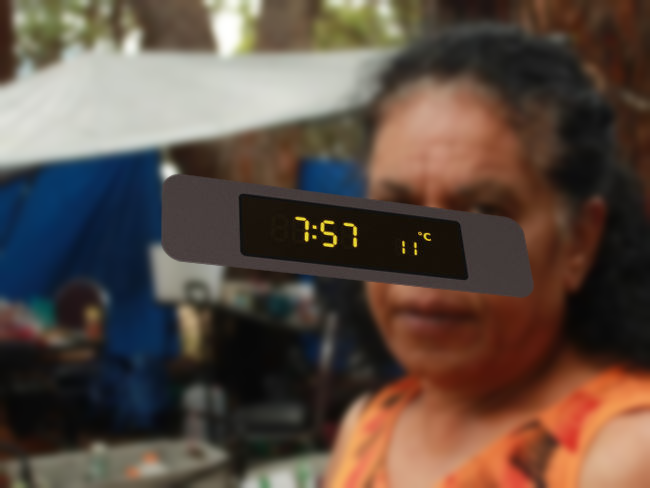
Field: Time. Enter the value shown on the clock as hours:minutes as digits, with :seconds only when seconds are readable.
7:57
